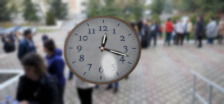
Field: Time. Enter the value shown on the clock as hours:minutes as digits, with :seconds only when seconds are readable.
12:18
